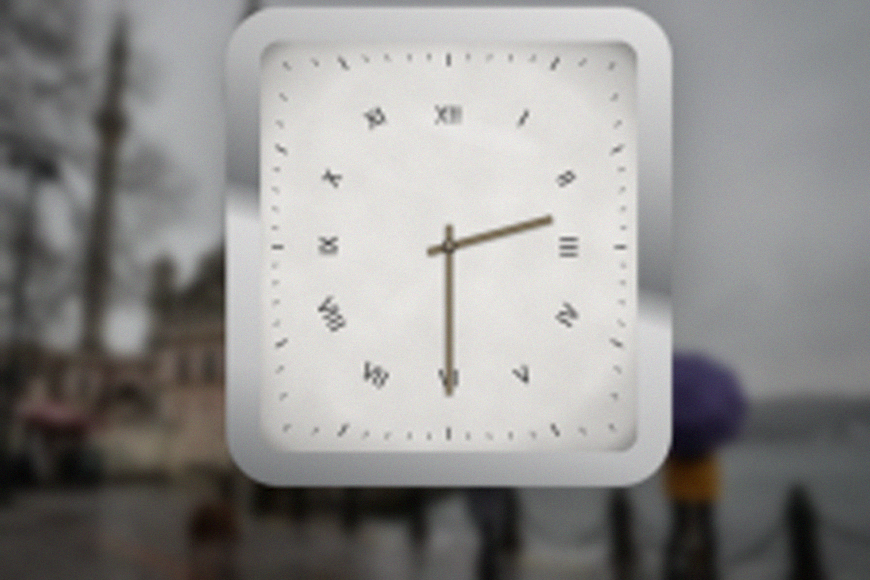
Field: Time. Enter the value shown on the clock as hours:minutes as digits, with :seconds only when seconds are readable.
2:30
